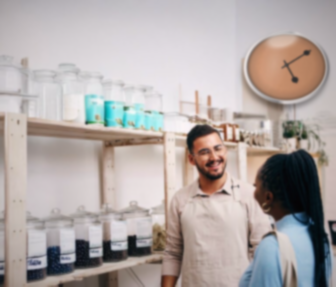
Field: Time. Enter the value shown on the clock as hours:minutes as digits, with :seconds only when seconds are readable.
5:09
